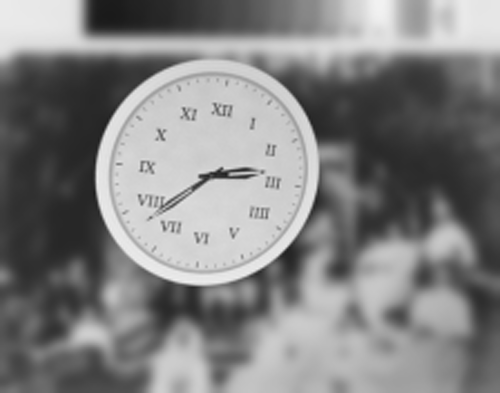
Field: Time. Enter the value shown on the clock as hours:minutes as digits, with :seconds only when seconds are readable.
2:38
